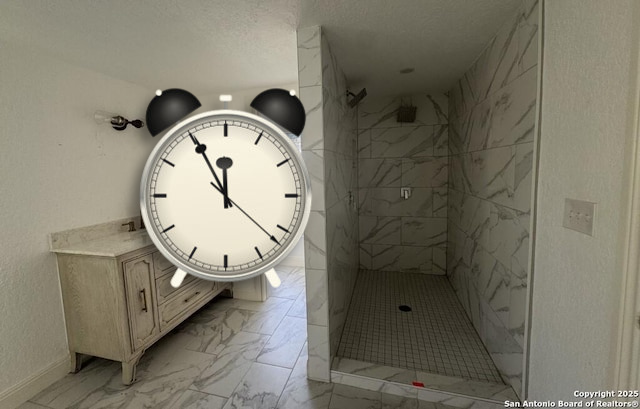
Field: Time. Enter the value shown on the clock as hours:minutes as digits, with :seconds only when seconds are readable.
11:55:22
